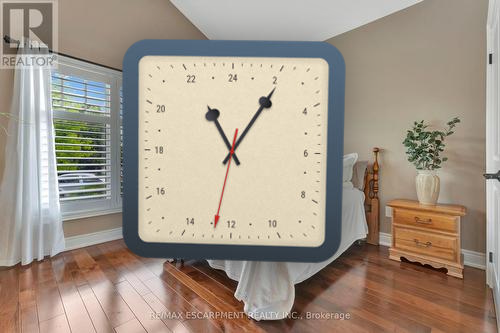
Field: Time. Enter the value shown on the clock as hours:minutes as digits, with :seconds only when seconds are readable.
22:05:32
